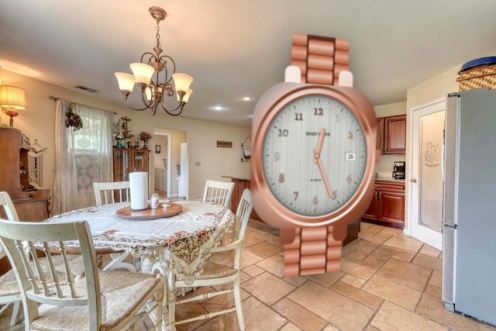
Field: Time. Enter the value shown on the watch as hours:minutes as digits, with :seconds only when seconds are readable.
12:26
